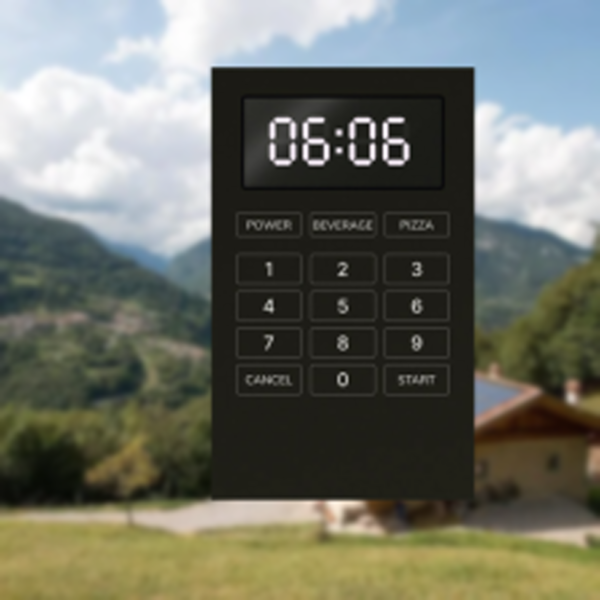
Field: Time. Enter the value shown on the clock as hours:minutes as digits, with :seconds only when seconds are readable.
6:06
